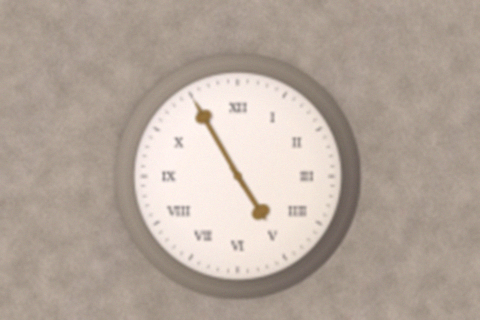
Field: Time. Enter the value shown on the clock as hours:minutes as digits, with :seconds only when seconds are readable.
4:55
